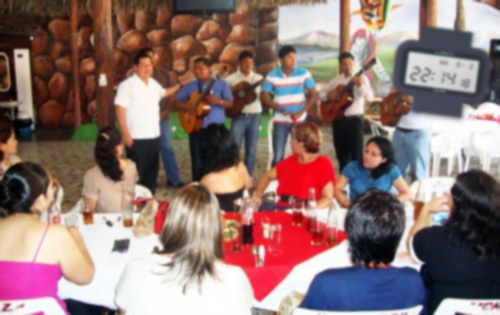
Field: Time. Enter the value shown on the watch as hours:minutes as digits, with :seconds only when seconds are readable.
22:14
